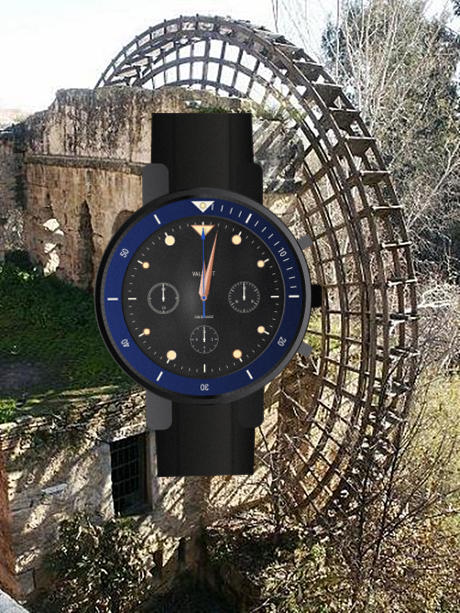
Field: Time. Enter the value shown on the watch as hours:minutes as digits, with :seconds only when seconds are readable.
12:02
